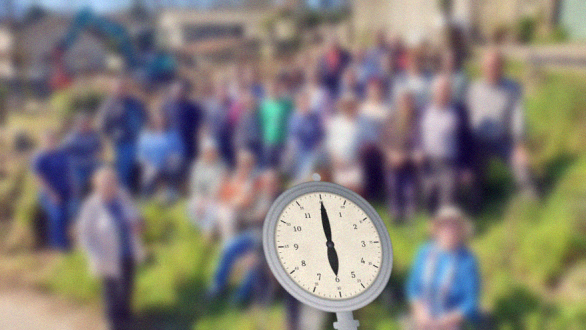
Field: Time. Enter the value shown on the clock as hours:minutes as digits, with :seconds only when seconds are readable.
6:00
